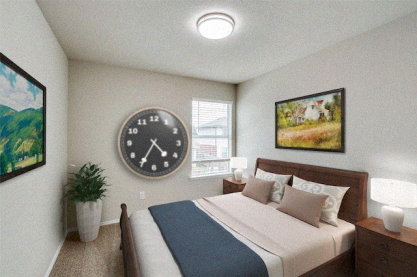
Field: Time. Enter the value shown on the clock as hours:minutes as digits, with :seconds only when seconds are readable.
4:35
